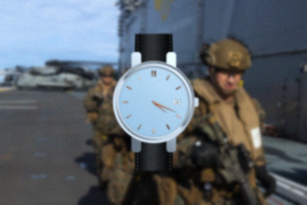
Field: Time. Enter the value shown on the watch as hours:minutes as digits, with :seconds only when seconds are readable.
4:19
